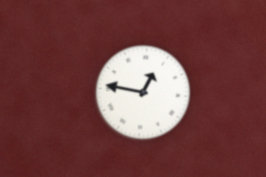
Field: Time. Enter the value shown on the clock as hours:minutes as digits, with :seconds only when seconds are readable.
12:46
